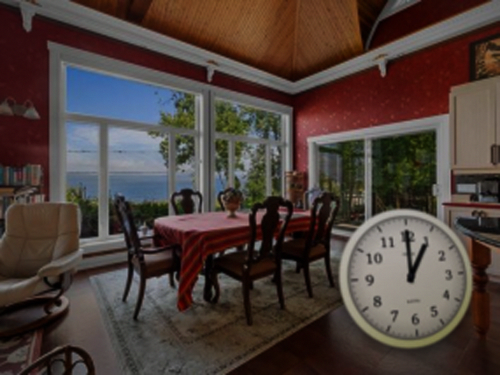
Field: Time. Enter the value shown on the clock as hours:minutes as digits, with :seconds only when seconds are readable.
1:00
